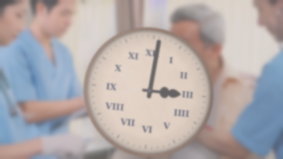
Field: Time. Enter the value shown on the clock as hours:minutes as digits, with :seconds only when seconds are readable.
3:01
